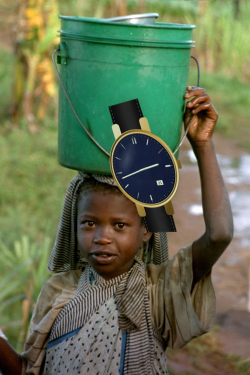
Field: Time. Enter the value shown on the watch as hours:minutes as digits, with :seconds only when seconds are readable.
2:43
